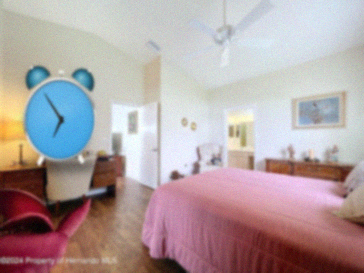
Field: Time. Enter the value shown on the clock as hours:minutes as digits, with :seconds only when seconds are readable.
6:54
